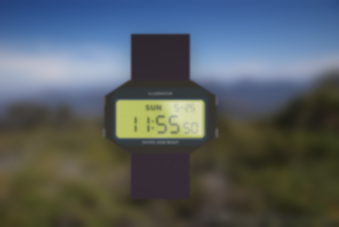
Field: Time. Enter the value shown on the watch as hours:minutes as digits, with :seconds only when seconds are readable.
11:55:50
